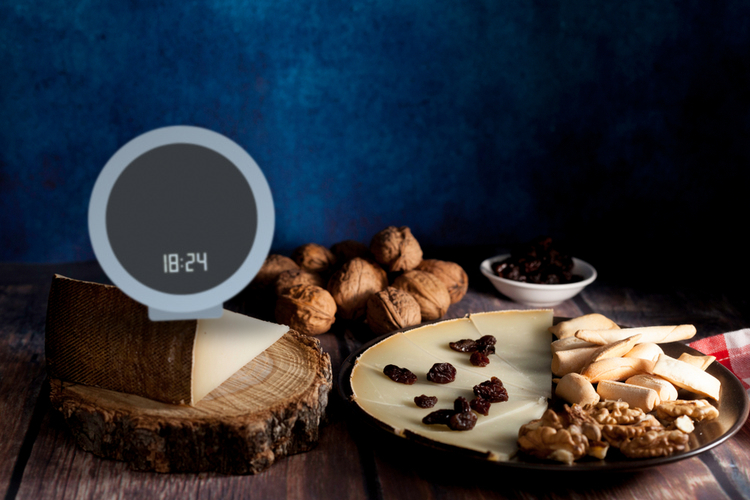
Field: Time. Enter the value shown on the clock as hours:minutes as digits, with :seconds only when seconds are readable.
18:24
